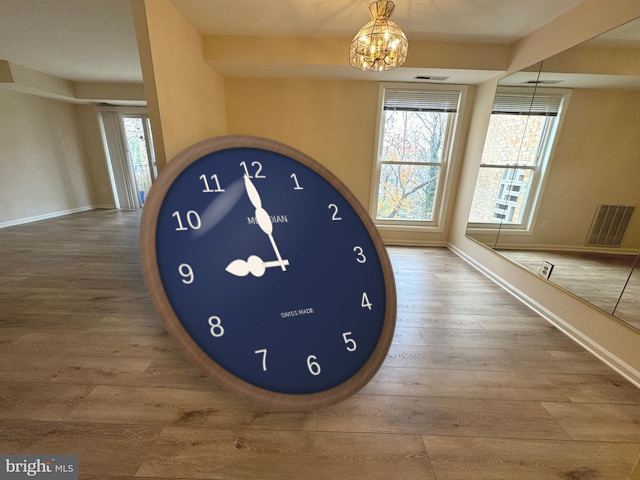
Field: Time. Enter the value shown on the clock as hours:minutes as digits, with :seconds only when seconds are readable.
8:59
